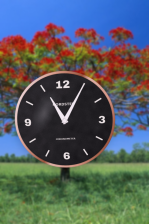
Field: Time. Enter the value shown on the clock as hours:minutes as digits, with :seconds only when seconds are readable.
11:05
